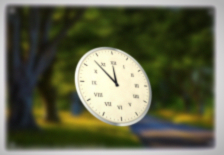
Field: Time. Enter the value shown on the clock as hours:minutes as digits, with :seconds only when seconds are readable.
11:53
